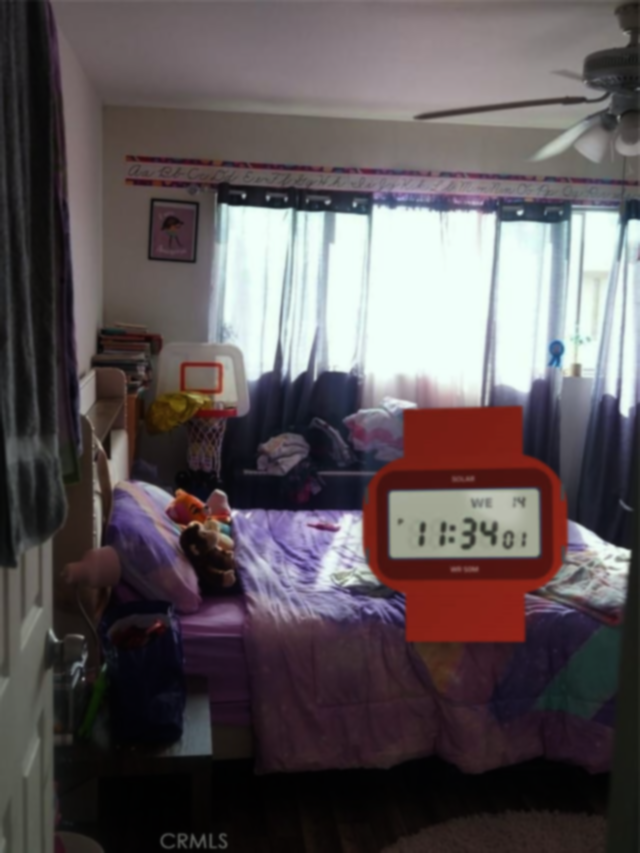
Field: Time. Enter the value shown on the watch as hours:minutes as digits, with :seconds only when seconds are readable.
11:34:01
